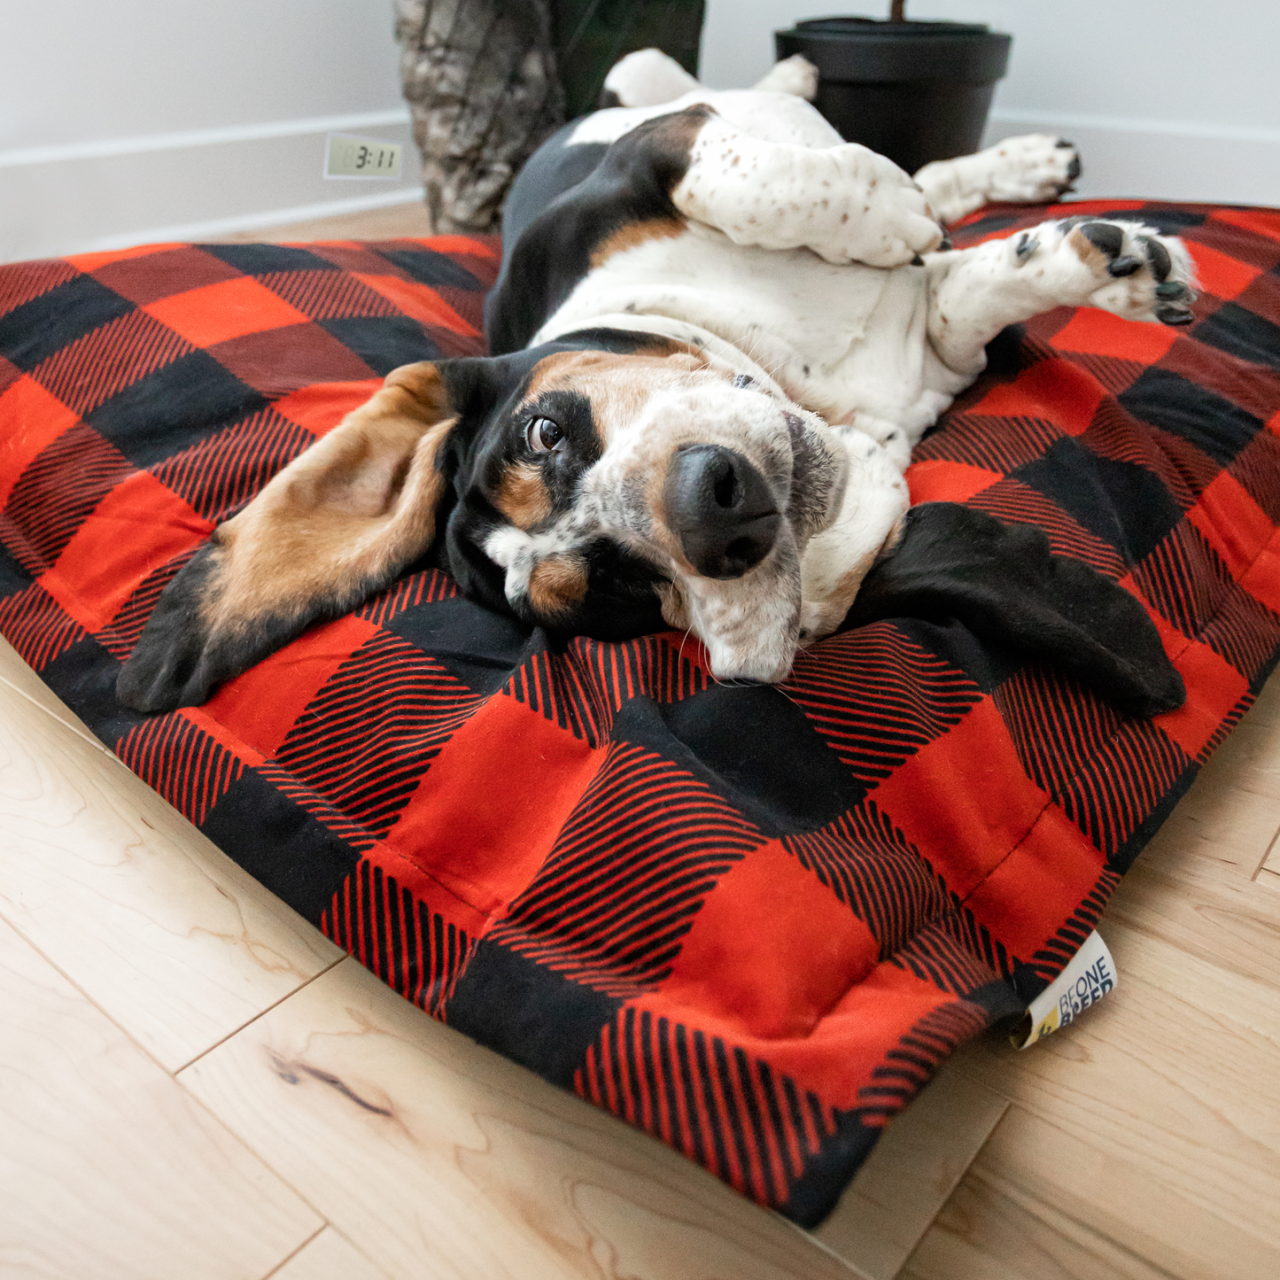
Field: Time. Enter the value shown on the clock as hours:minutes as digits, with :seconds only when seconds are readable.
3:11
